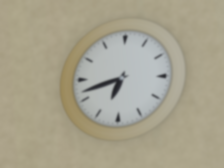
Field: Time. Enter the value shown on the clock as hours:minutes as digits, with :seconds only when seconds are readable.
6:42
